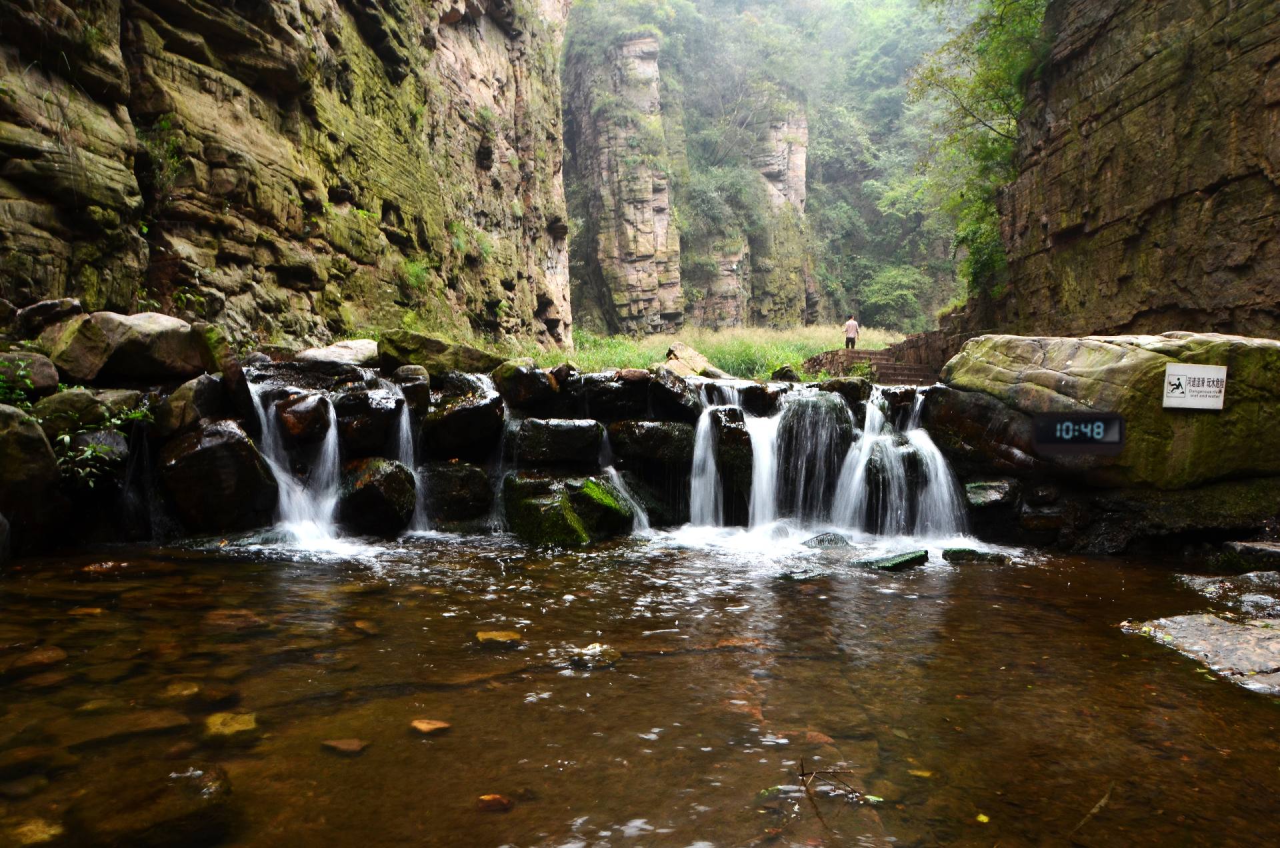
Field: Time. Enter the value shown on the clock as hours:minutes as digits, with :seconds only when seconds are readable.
10:48
